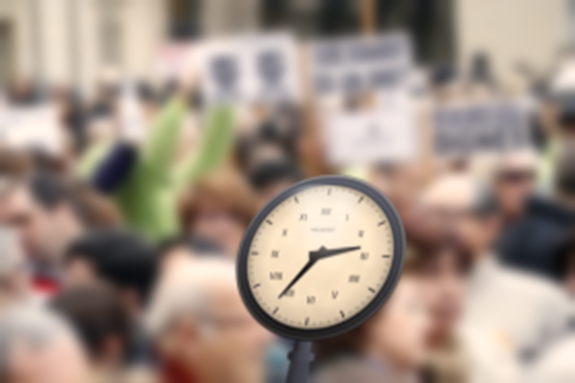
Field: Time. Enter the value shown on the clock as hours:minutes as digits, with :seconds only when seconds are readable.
2:36
